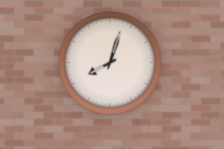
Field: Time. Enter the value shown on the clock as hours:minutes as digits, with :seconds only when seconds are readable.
8:03
